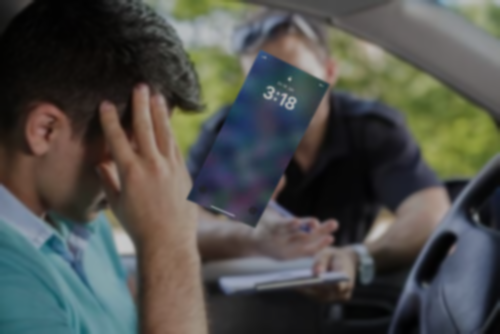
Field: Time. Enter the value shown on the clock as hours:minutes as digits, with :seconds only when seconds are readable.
3:18
